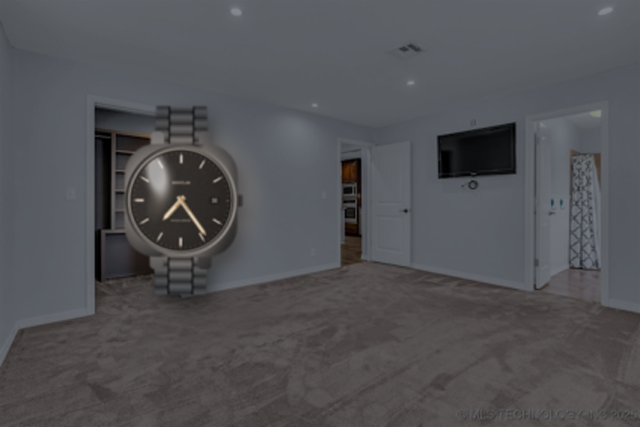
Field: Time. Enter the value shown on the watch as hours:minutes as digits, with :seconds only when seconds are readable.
7:24
